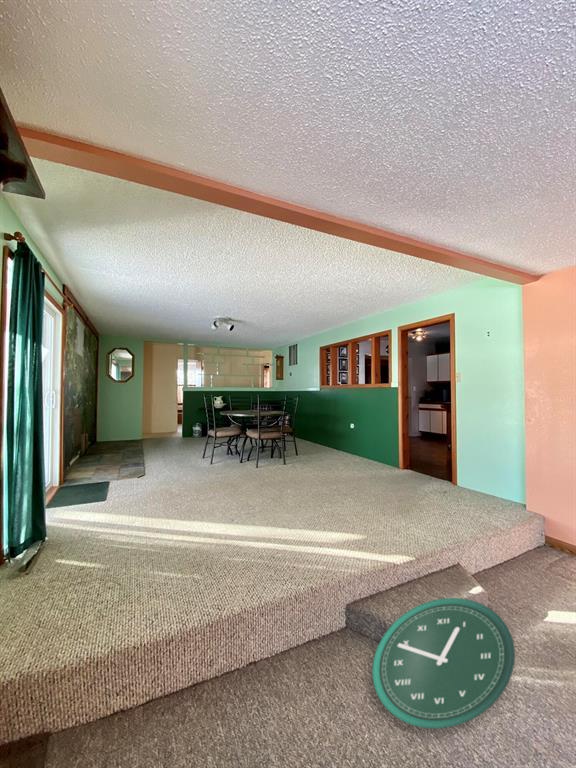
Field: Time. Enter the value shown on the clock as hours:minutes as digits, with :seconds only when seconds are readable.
12:49
